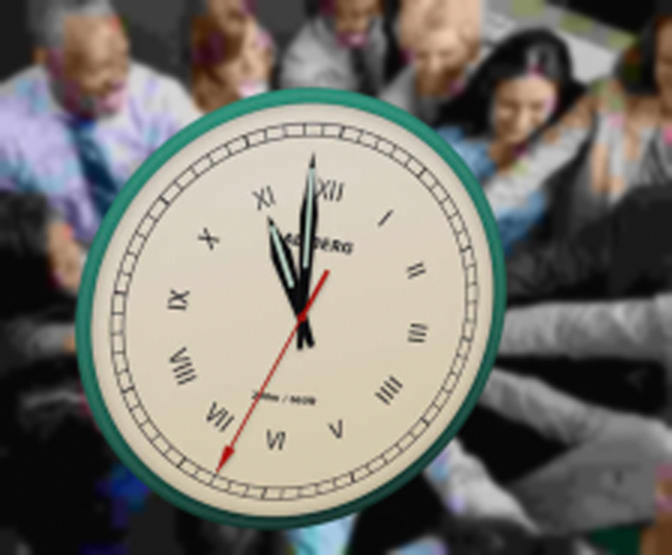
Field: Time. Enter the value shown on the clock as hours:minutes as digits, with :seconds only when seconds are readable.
10:58:33
